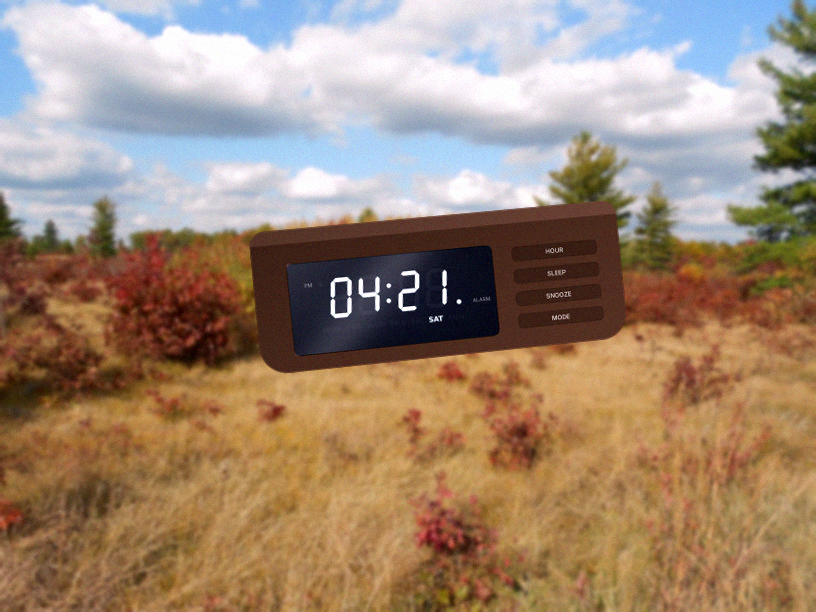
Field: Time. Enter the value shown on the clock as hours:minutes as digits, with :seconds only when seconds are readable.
4:21
